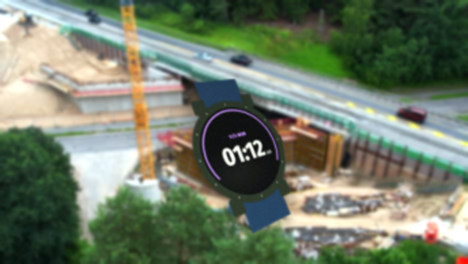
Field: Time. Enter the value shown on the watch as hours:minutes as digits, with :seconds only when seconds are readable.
1:12
